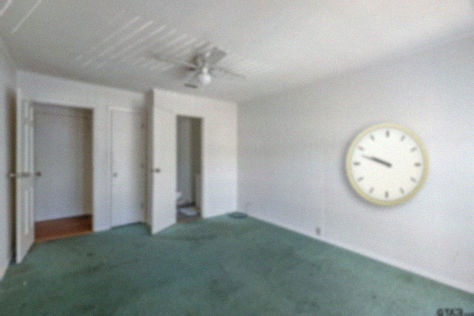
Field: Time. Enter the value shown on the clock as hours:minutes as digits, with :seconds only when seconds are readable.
9:48
